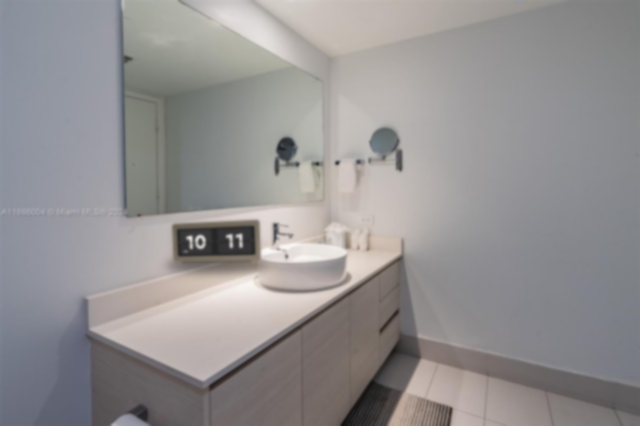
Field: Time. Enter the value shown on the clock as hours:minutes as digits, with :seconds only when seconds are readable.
10:11
